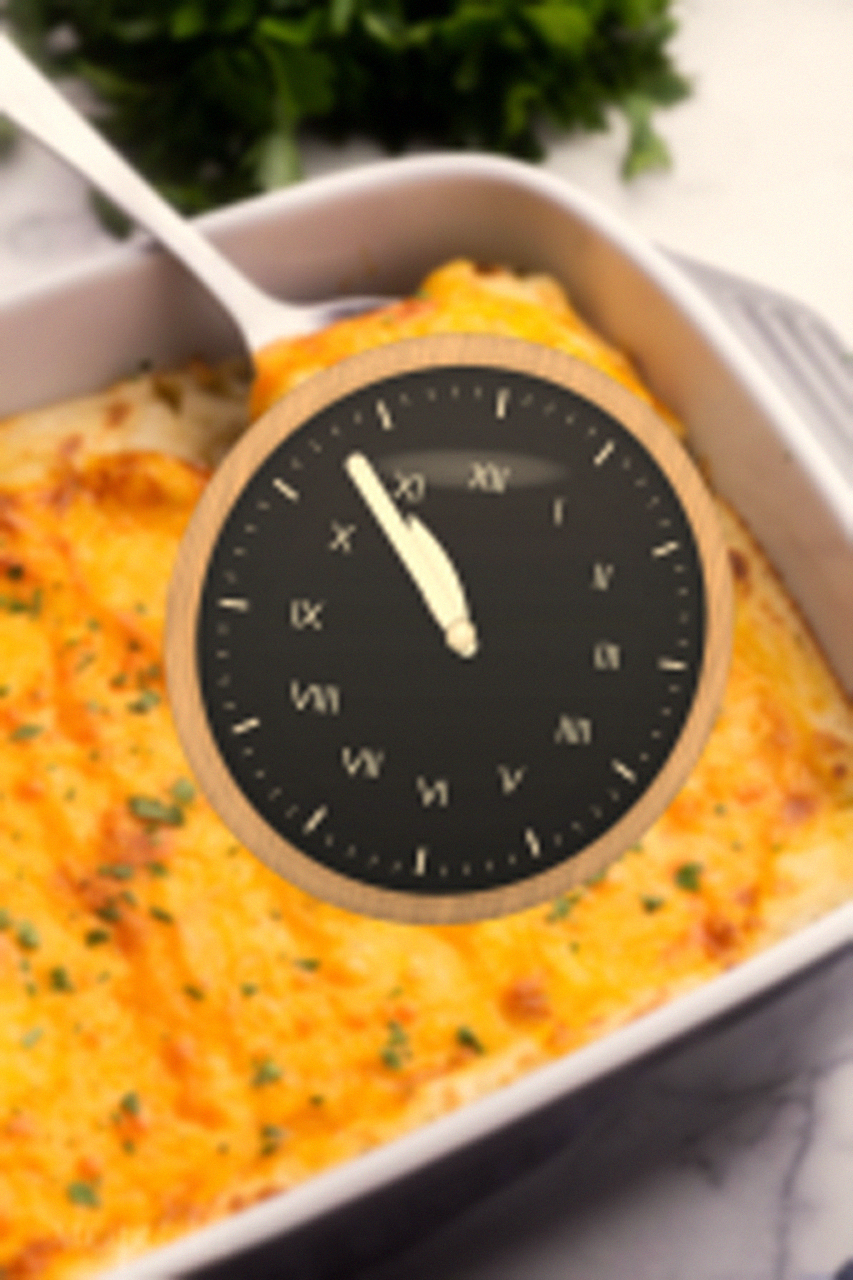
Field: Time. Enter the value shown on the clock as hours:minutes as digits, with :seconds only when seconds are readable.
10:53
